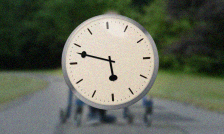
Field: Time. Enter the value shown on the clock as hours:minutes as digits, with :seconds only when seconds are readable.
5:48
